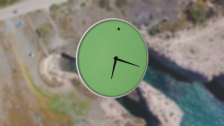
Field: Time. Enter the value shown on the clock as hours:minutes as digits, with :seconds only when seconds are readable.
6:17
